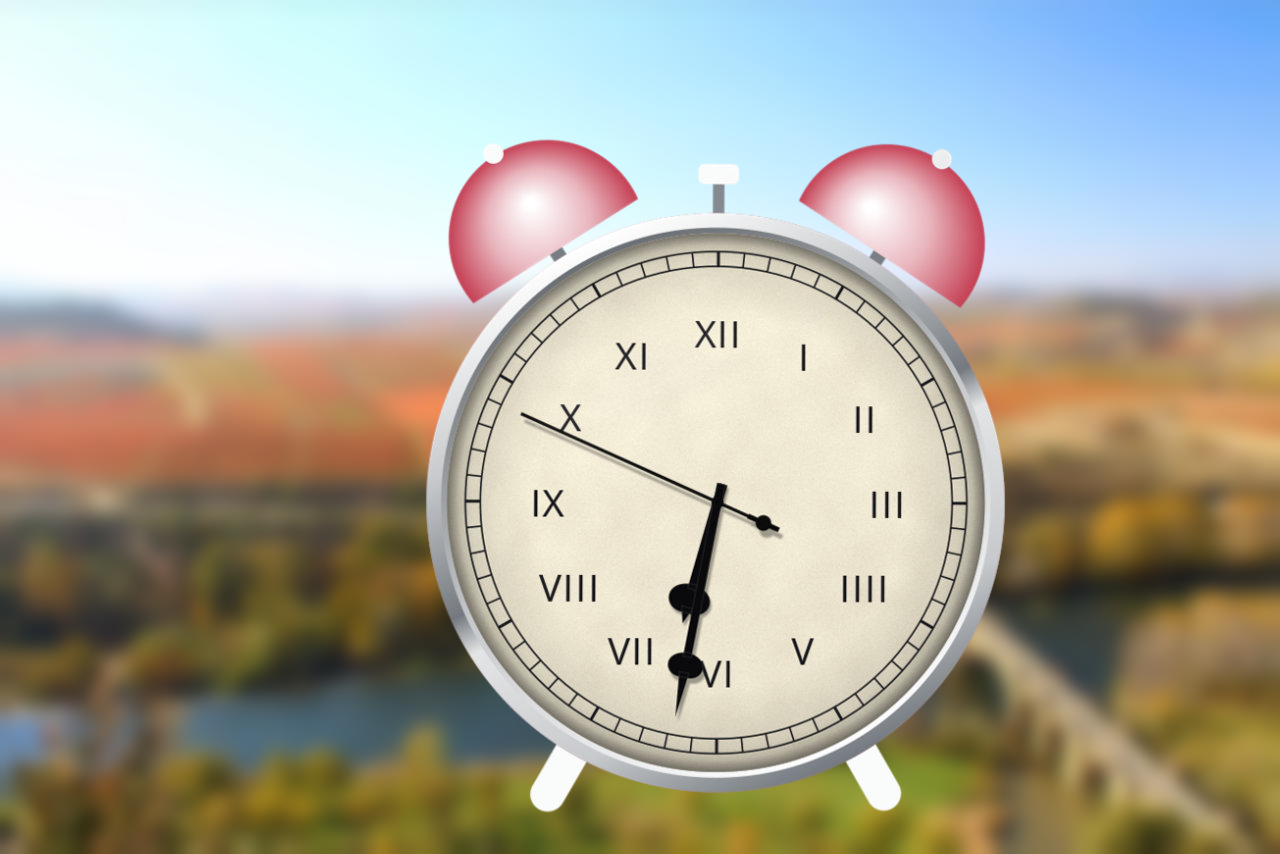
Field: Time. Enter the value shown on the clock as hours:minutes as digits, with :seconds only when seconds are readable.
6:31:49
